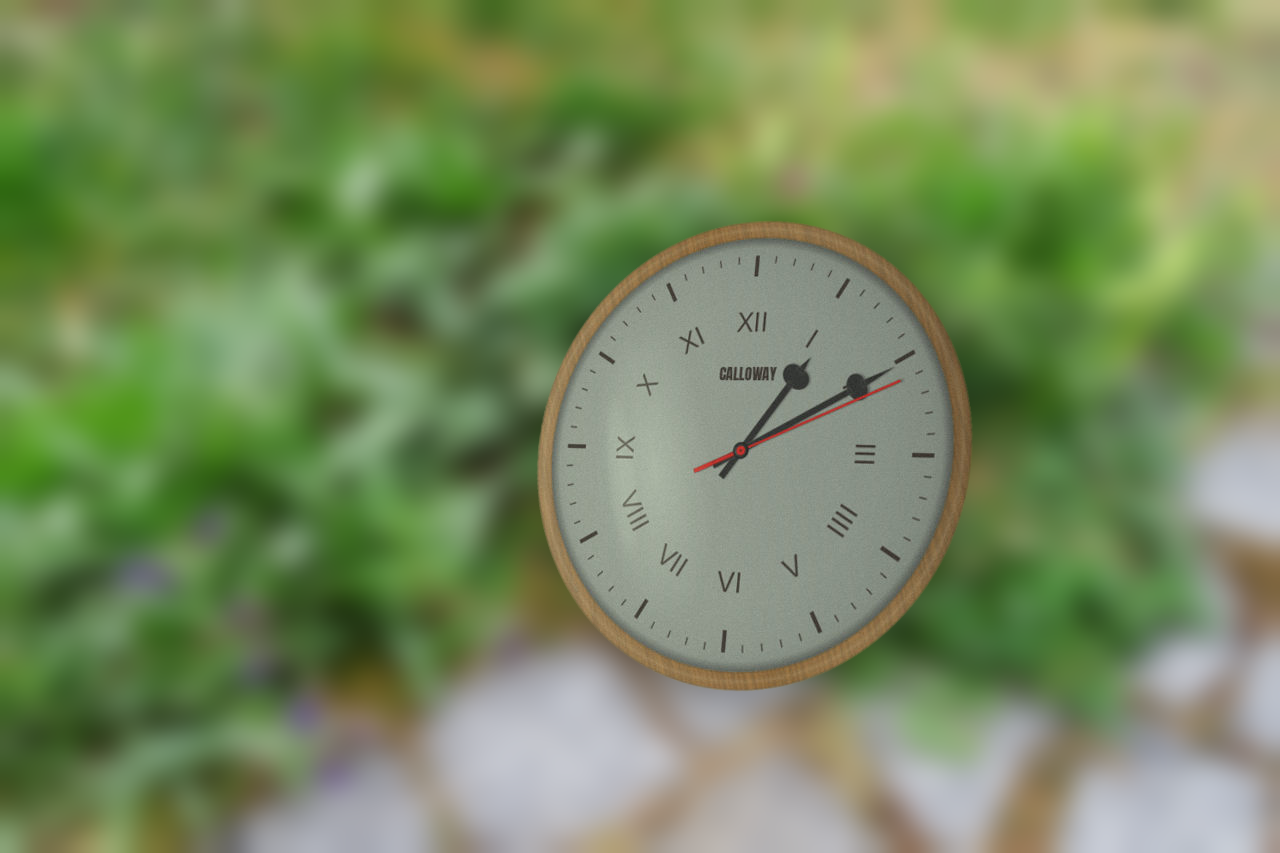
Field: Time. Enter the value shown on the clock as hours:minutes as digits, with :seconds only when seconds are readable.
1:10:11
